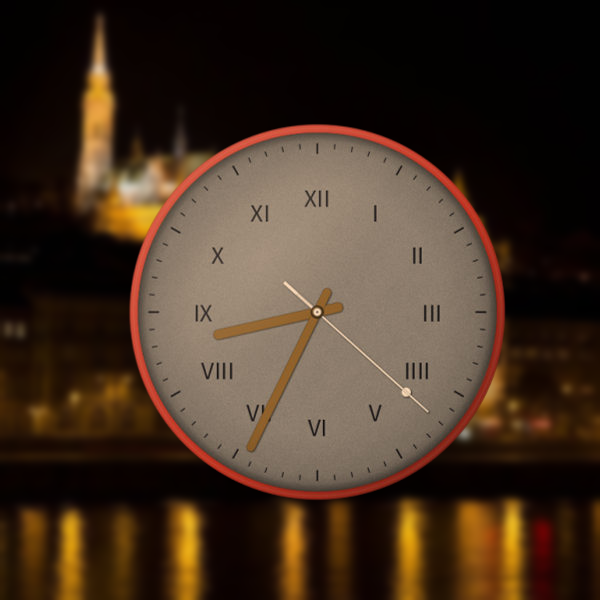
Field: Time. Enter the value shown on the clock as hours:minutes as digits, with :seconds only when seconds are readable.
8:34:22
